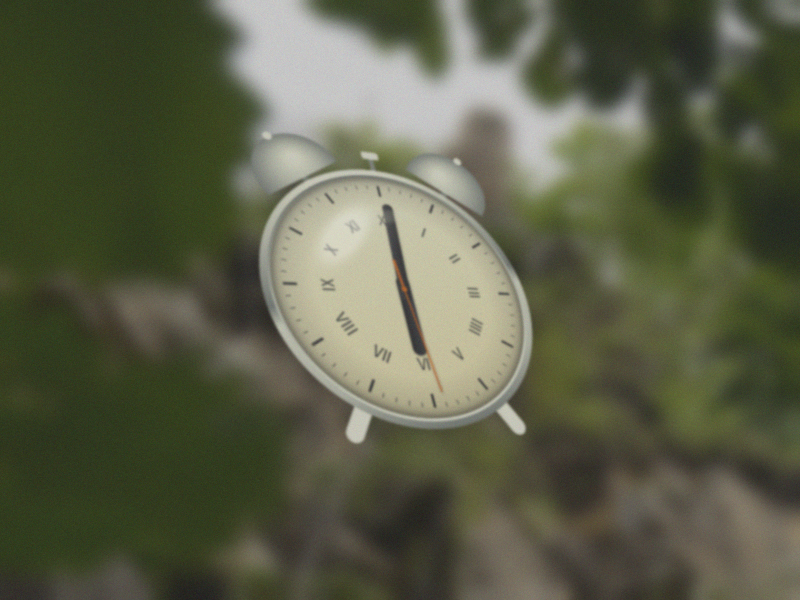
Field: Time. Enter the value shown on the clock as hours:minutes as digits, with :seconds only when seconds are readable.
6:00:29
